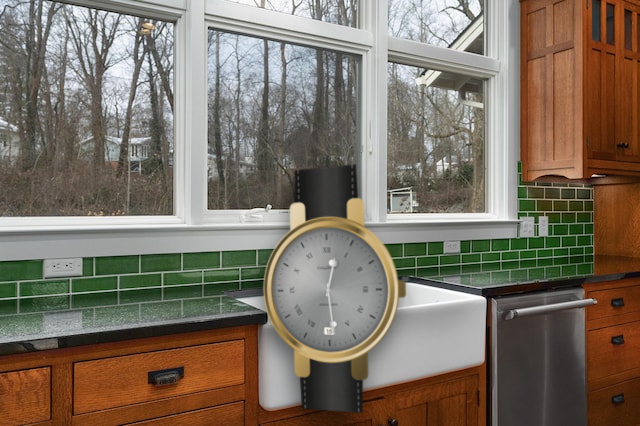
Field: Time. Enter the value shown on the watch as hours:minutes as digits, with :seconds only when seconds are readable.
12:29
